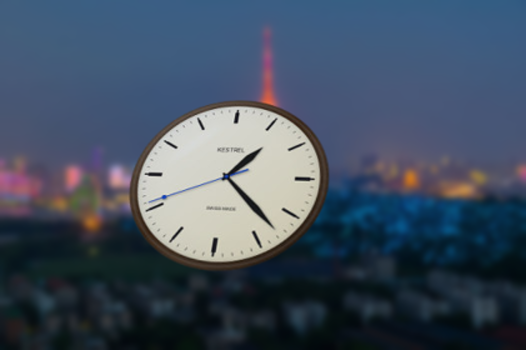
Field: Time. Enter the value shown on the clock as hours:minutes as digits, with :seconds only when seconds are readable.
1:22:41
